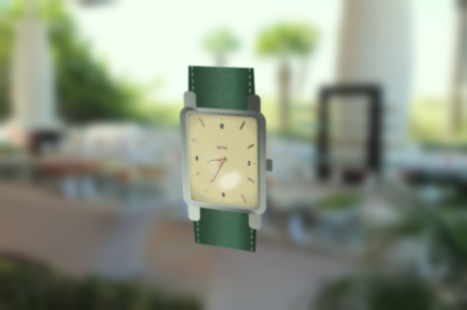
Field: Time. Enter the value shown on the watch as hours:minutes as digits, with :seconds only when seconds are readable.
8:35
